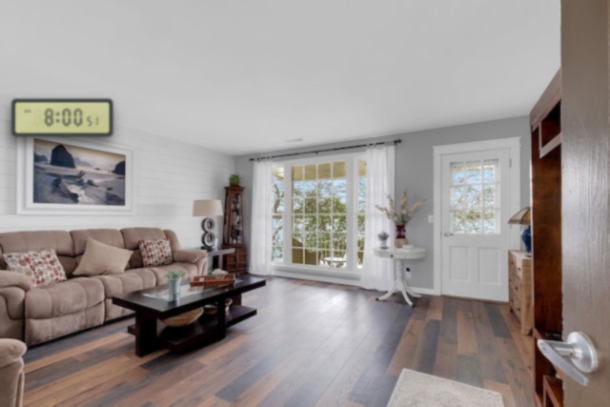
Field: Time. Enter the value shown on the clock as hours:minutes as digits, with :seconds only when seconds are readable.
8:00
